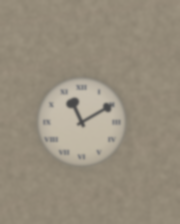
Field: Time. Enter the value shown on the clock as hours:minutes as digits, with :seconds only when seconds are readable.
11:10
